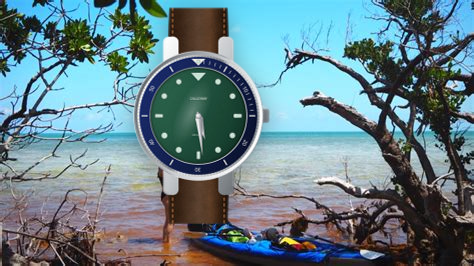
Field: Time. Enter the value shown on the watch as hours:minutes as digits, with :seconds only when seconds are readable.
5:29
